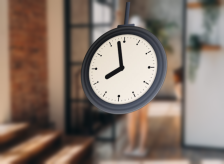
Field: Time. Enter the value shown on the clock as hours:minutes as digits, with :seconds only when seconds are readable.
7:58
